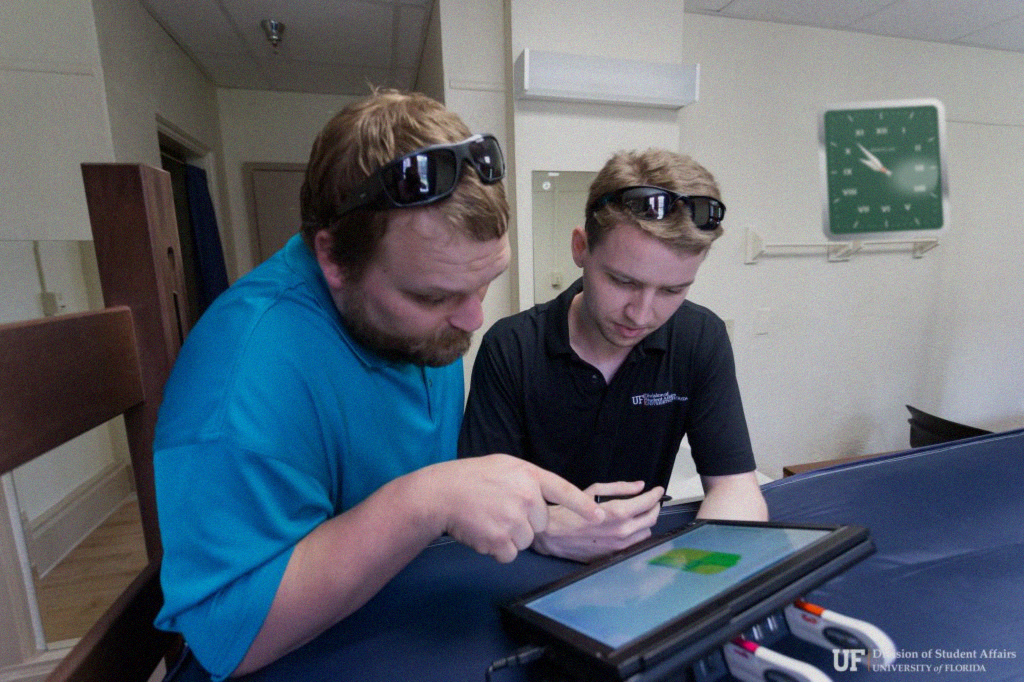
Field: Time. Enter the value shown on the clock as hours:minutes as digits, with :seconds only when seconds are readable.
9:53
